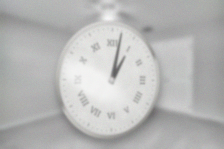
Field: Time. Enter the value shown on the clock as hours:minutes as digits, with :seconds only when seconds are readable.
1:02
